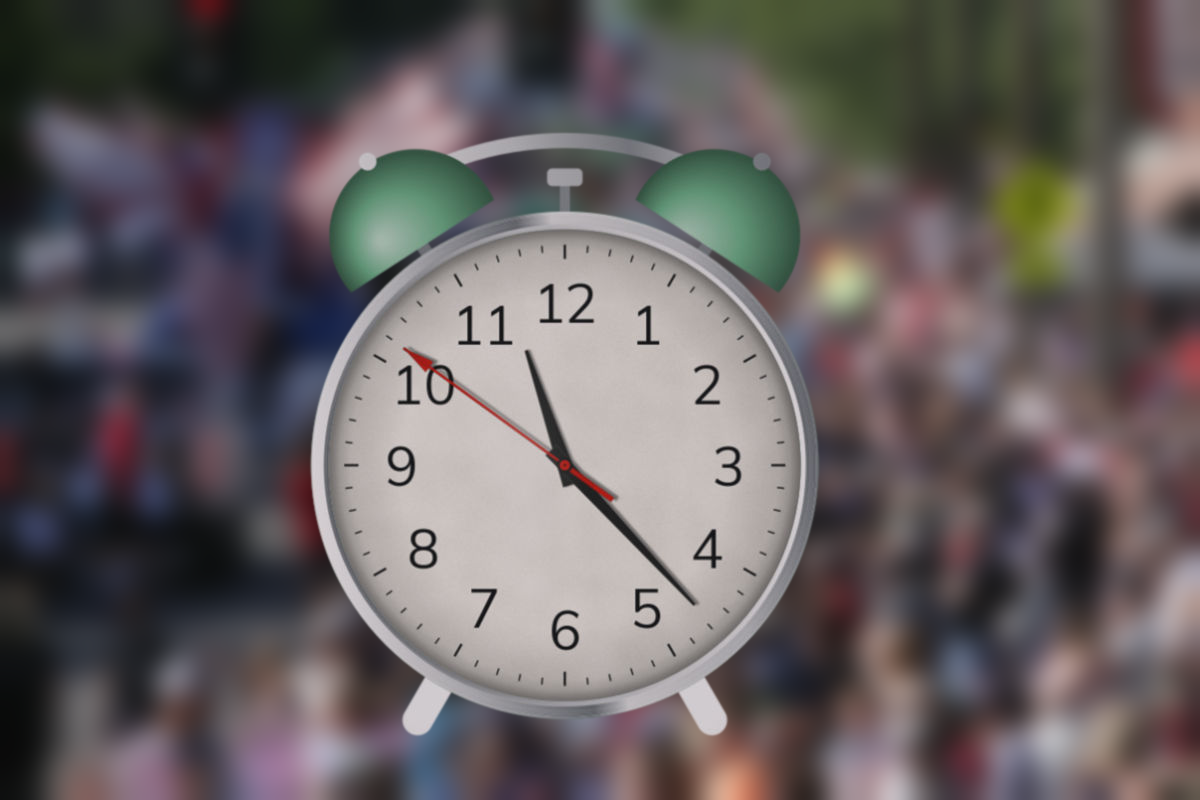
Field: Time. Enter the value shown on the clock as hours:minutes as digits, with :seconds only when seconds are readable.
11:22:51
